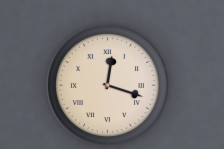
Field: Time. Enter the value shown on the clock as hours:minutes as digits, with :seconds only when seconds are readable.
12:18
